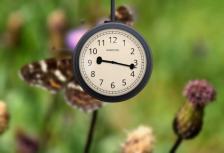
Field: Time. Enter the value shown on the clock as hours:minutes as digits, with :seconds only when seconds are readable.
9:17
